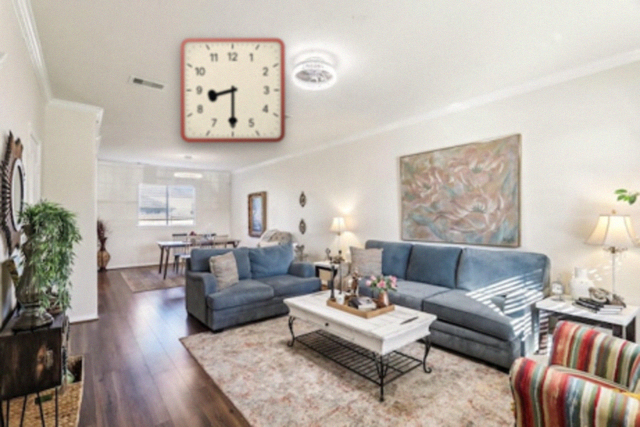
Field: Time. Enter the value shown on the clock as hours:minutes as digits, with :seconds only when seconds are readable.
8:30
